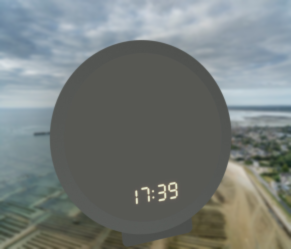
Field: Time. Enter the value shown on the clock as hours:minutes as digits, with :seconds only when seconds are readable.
17:39
